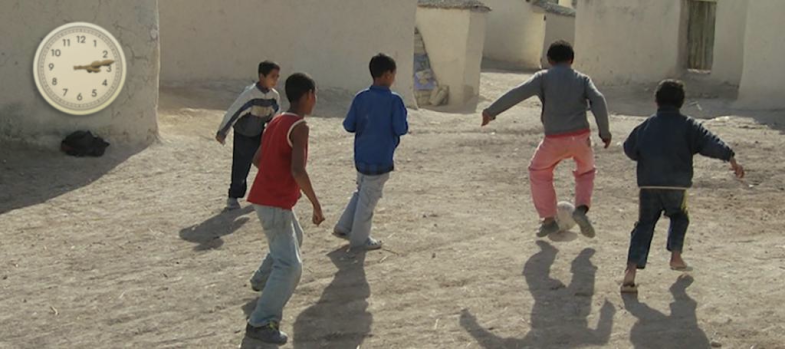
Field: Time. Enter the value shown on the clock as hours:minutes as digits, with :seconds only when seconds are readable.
3:13
